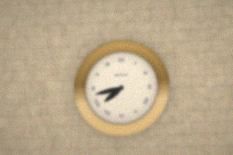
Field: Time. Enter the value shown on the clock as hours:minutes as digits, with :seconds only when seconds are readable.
7:43
